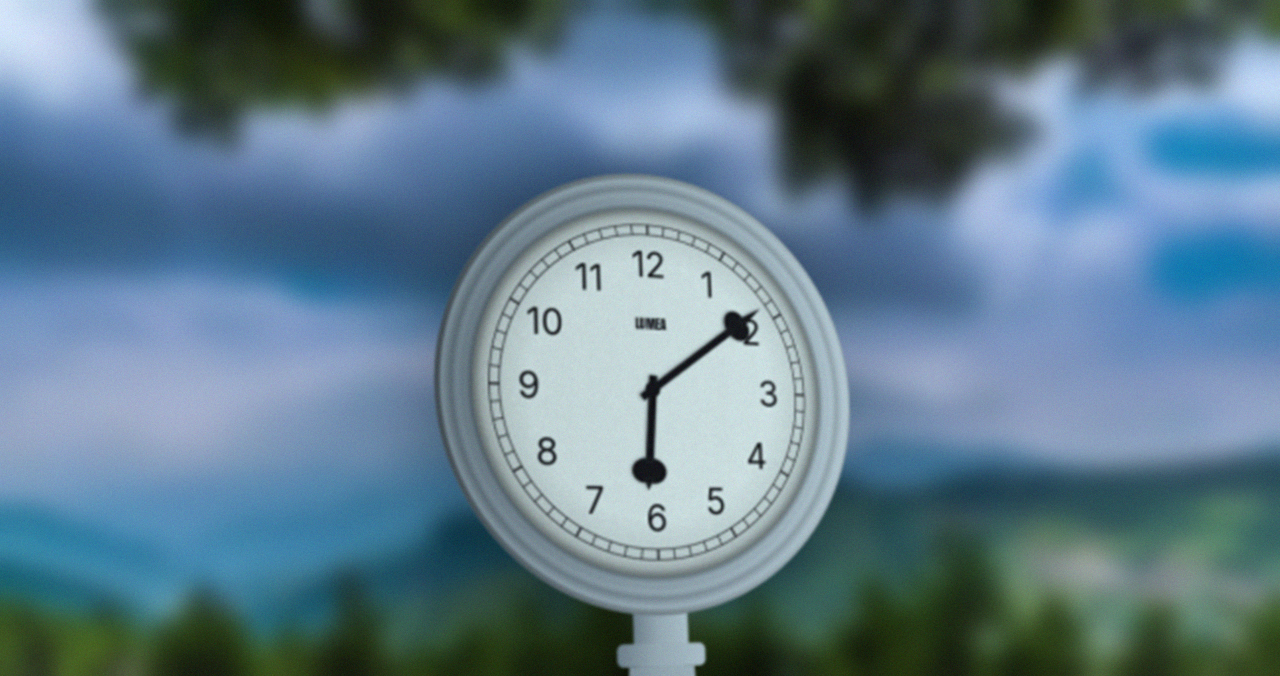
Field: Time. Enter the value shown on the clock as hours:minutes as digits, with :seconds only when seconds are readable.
6:09
